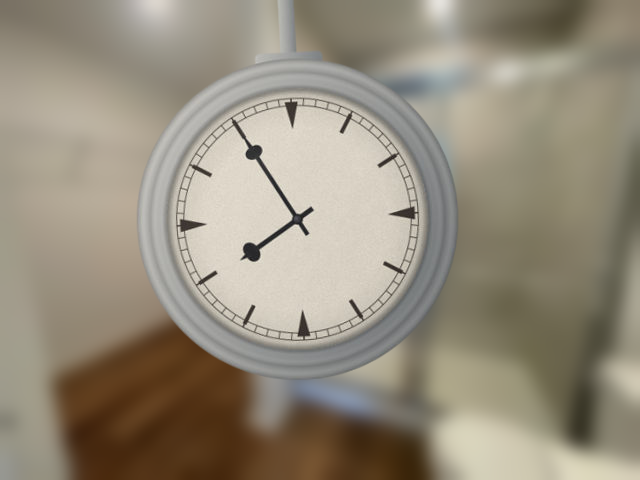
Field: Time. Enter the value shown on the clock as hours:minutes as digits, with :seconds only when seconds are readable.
7:55
